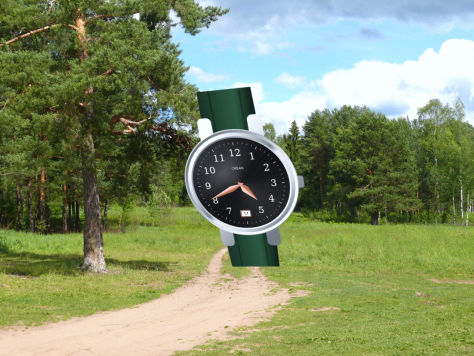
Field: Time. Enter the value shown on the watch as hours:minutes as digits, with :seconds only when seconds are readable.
4:41
